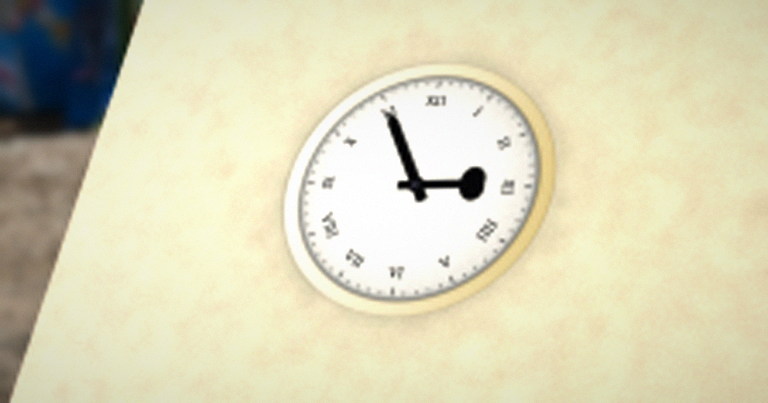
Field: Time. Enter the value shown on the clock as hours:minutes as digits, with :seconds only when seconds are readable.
2:55
